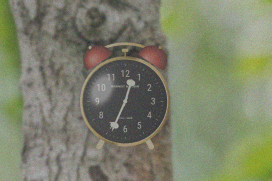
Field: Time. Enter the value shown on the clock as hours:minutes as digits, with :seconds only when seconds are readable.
12:34
